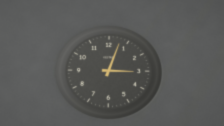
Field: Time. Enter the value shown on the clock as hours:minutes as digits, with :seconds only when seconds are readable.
3:03
